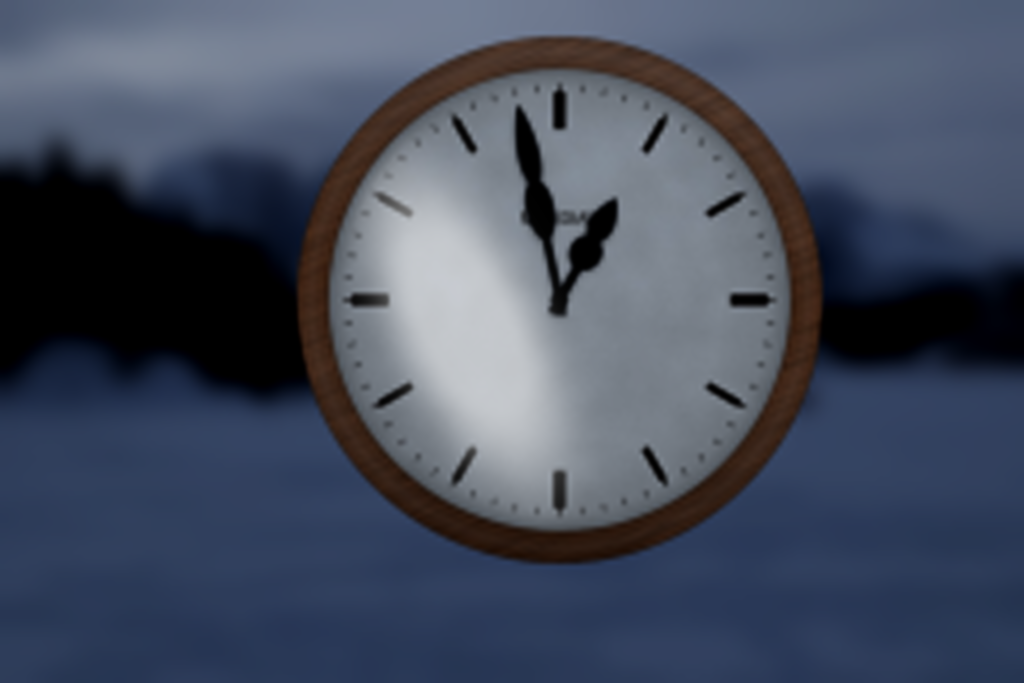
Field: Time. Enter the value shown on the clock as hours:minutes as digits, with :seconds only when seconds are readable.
12:58
